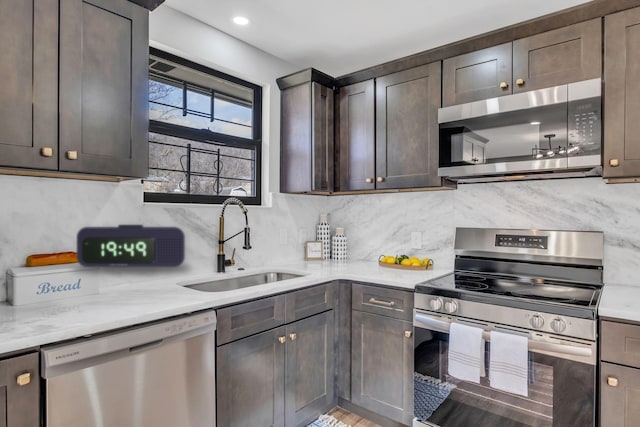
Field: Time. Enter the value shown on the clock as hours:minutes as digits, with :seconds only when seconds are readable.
19:49
